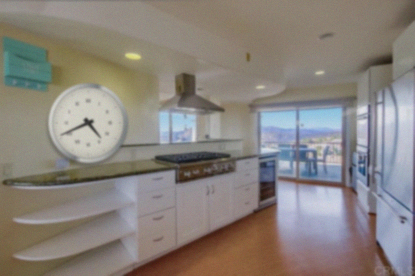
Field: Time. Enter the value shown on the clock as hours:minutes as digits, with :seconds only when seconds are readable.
4:41
